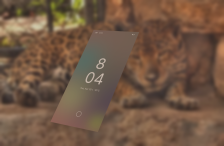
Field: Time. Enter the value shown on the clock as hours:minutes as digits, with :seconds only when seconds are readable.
8:04
